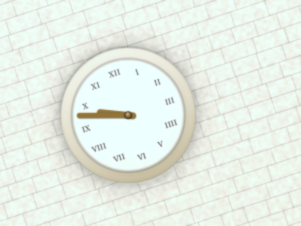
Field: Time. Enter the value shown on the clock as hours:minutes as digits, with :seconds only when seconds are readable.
9:48
